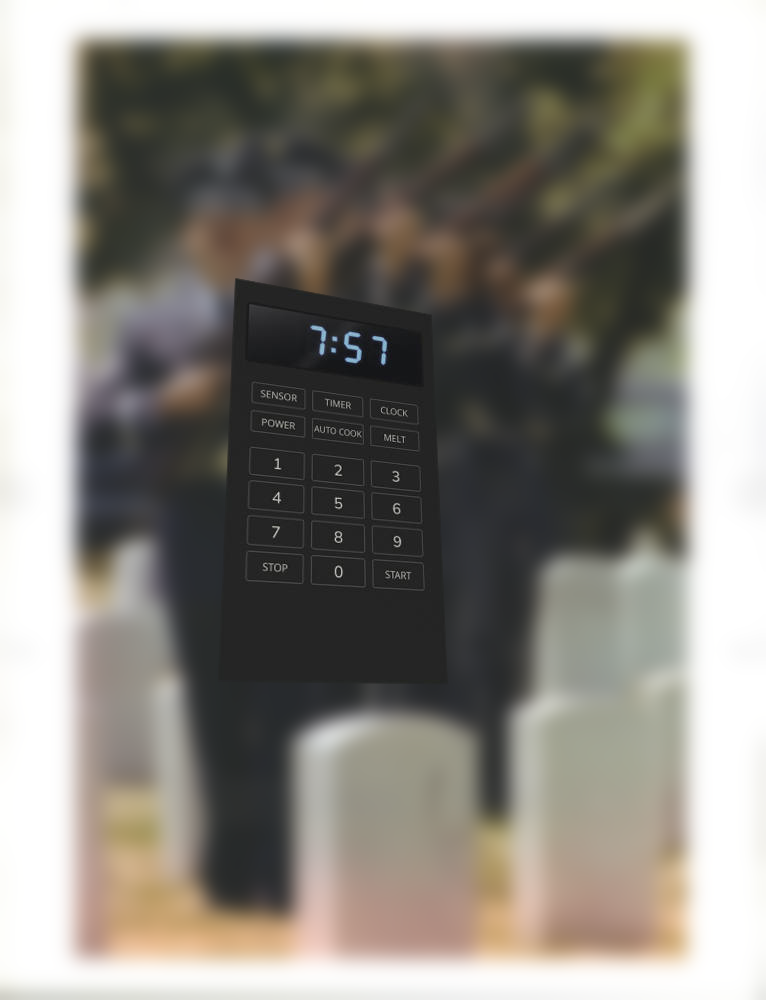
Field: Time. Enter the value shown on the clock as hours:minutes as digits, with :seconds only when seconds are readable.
7:57
